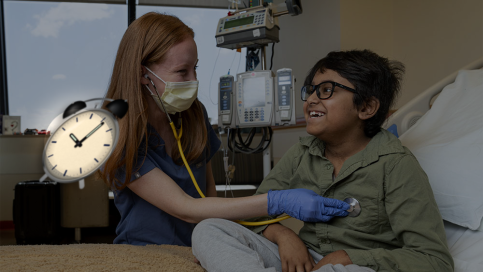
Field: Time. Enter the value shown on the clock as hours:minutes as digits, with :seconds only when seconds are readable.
10:06
